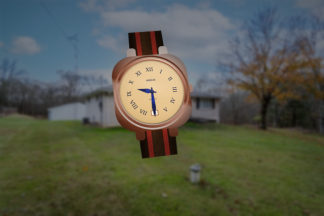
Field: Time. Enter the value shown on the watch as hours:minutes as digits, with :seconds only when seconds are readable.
9:30
